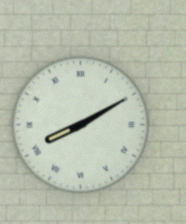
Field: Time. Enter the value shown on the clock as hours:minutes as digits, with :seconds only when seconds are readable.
8:10
